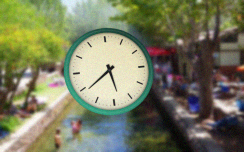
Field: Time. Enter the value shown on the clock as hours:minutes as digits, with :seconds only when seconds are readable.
5:39
